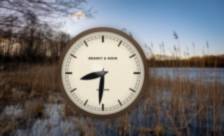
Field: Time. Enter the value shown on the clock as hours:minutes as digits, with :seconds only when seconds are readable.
8:31
